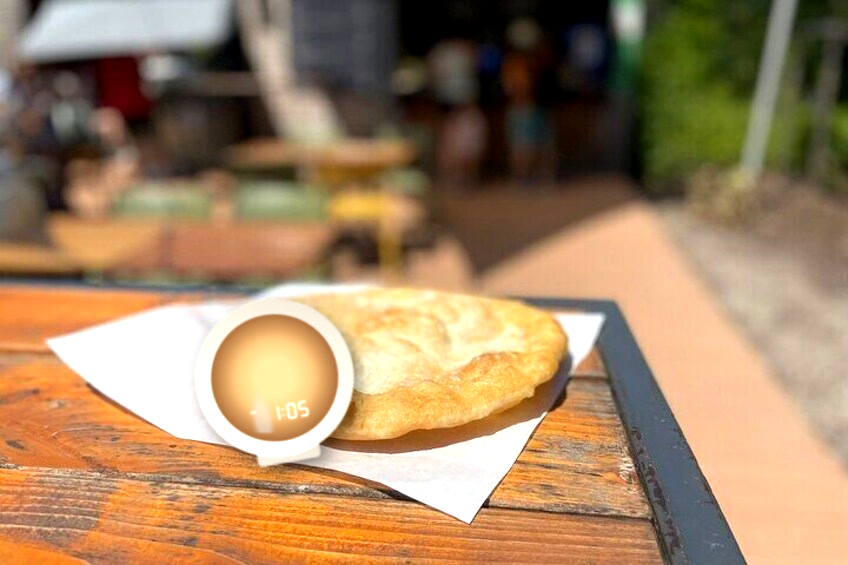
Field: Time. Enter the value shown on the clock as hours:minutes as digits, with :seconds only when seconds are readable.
1:05
